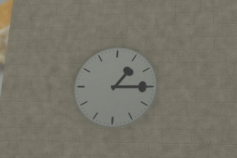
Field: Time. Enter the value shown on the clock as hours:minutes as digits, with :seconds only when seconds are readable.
1:15
